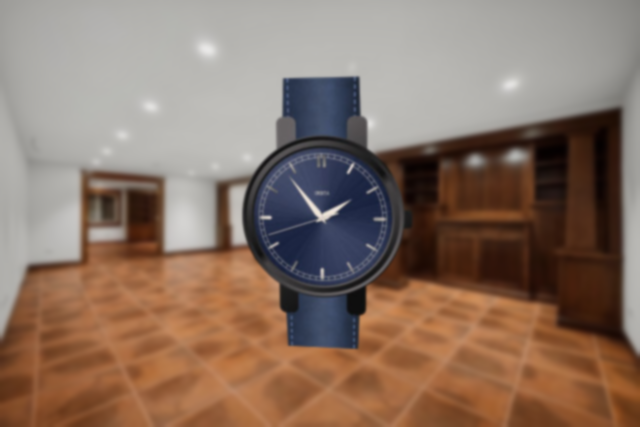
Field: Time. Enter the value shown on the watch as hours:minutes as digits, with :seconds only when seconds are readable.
1:53:42
